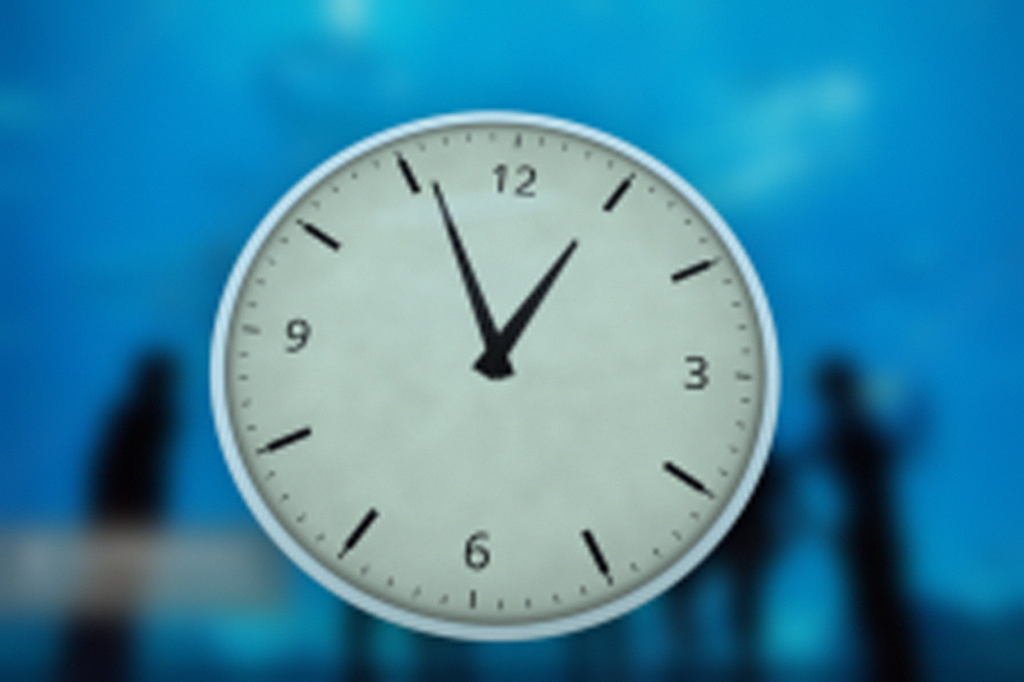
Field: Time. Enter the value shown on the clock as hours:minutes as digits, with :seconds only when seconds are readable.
12:56
